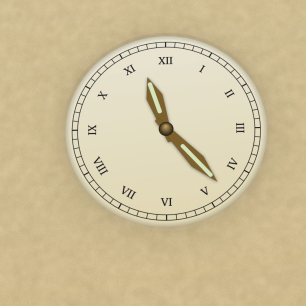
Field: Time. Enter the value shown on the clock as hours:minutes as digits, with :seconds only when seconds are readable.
11:23
